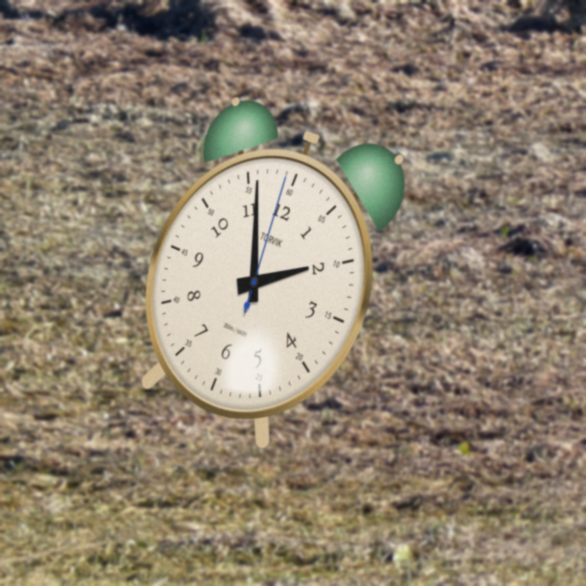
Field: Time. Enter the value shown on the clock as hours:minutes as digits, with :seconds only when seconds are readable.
1:55:59
